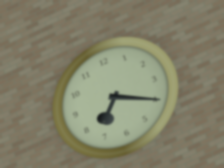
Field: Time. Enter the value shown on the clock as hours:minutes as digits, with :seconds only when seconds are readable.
7:20
